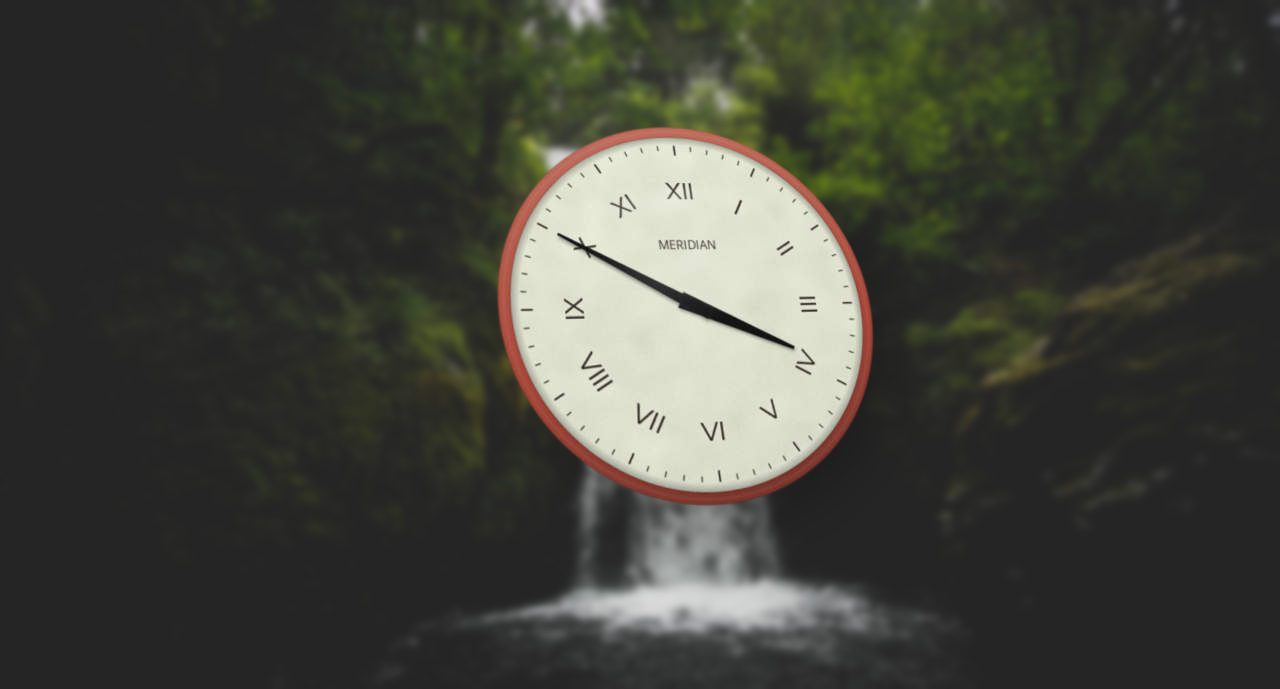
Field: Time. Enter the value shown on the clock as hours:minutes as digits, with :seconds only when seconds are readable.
3:50
